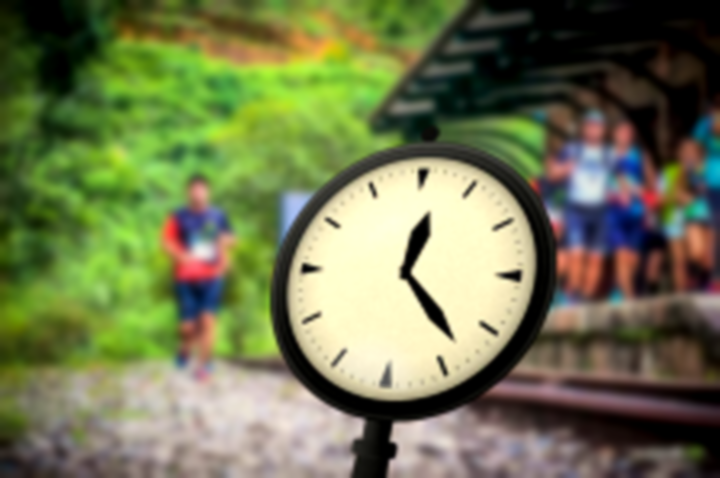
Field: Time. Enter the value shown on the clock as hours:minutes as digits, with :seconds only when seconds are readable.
12:23
